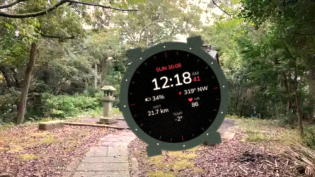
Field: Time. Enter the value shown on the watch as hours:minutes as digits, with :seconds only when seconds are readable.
12:18
